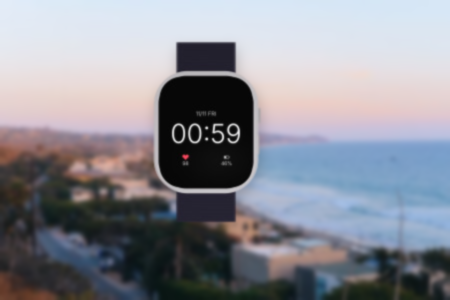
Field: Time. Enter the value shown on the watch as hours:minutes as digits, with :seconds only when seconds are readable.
0:59
